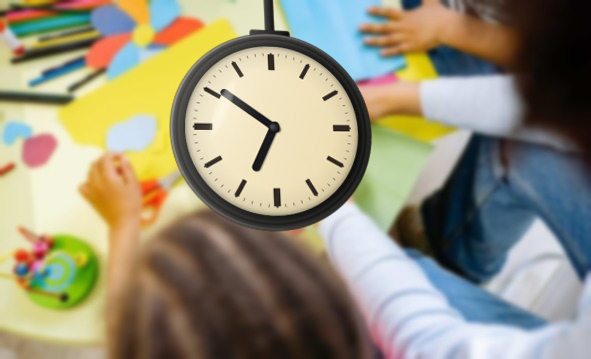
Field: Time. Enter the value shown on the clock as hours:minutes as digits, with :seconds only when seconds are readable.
6:51
